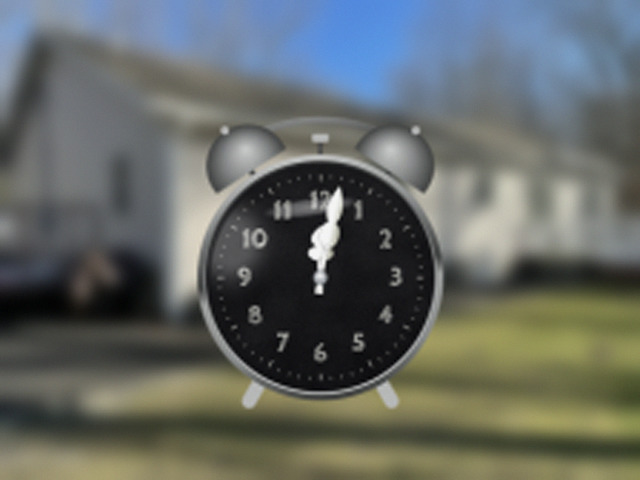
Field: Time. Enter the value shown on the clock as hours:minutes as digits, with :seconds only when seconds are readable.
12:02
